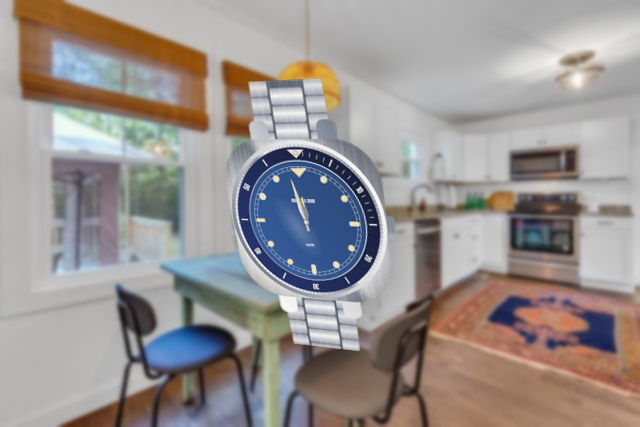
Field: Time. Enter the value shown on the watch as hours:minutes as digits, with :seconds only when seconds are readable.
11:58
